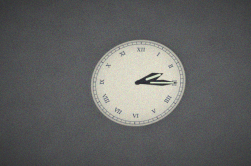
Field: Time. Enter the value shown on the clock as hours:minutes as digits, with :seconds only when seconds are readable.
2:15
